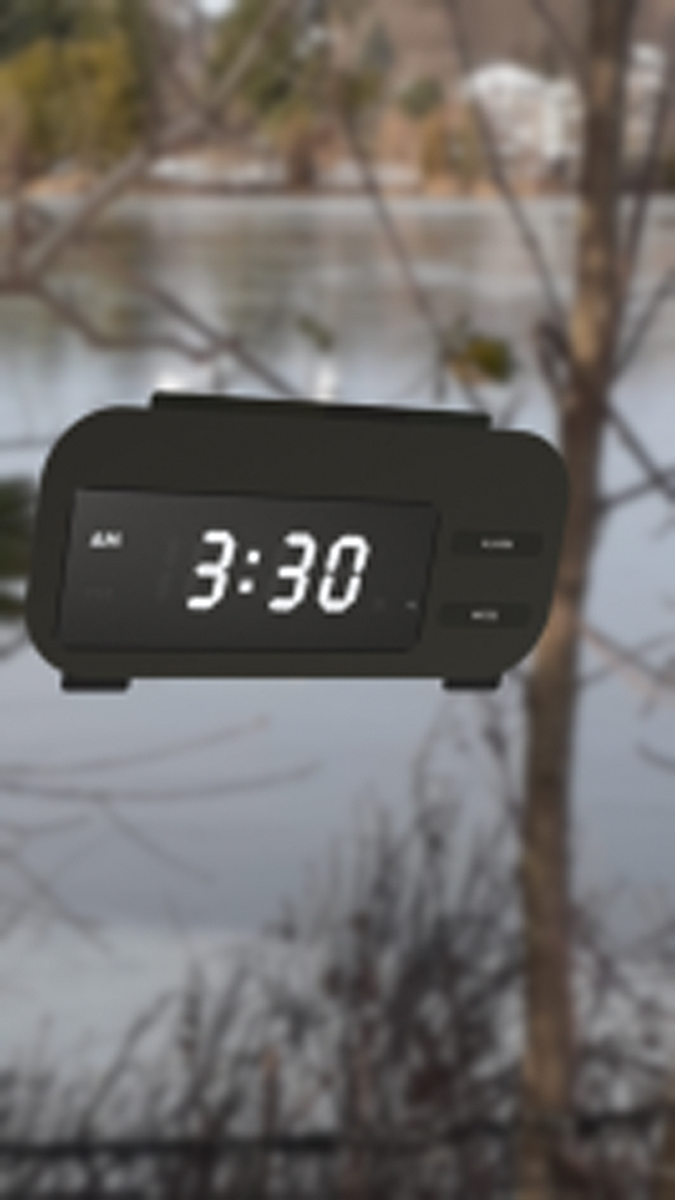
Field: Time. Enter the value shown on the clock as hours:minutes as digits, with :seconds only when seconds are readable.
3:30
